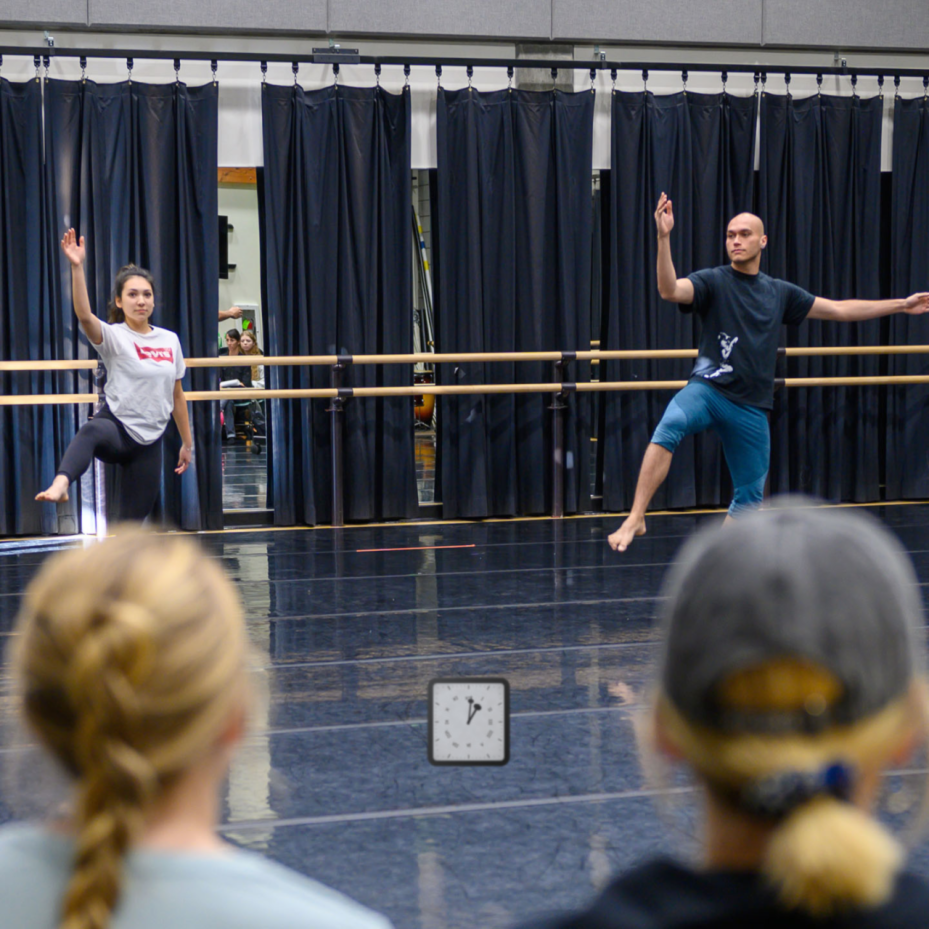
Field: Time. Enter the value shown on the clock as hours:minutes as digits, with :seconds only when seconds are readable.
1:01
